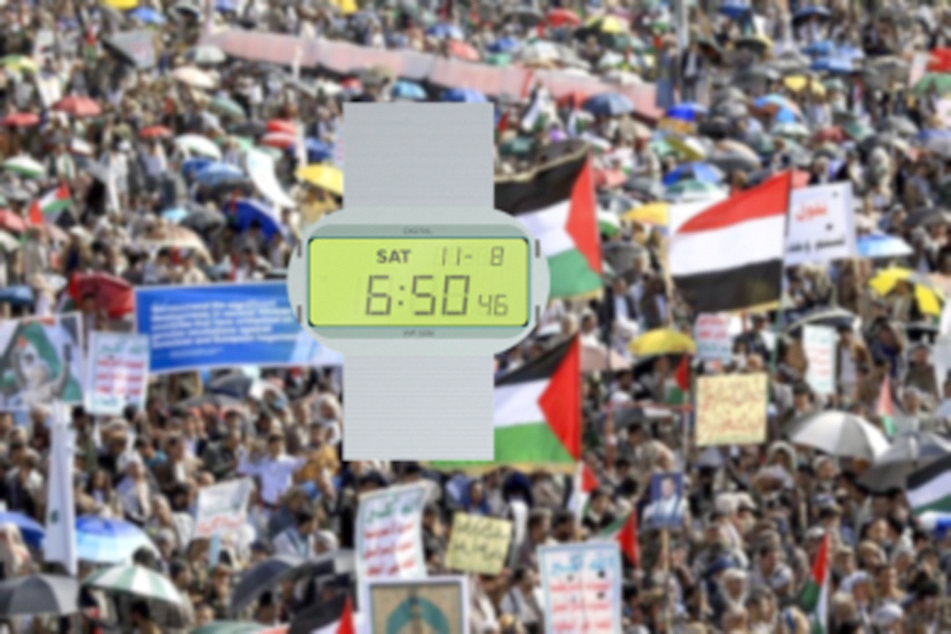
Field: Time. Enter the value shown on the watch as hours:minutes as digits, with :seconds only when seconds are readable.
6:50:46
